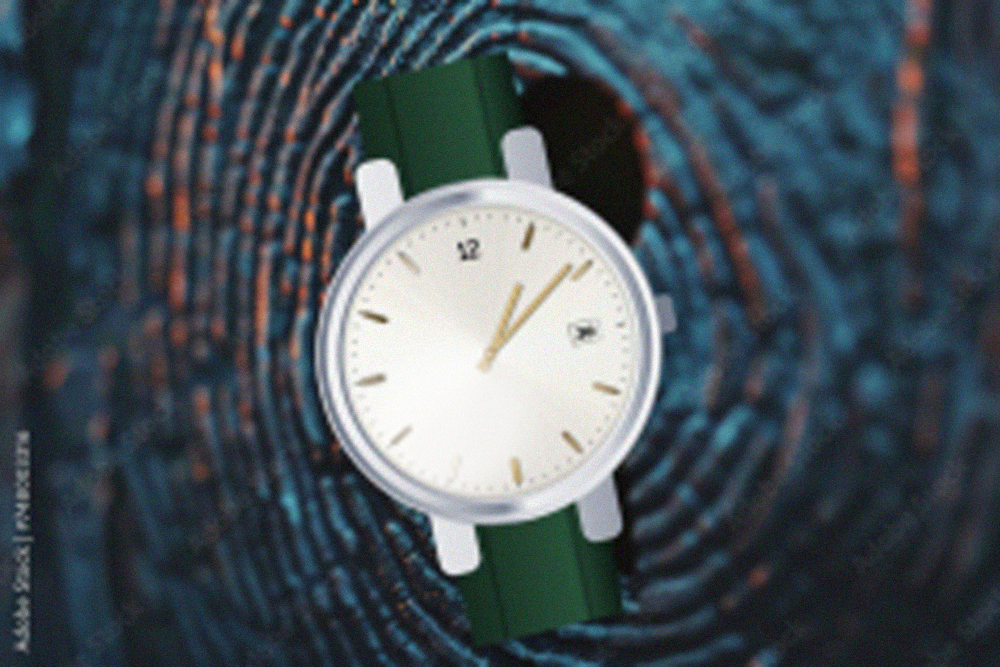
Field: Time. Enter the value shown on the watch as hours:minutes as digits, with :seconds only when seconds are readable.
1:09
